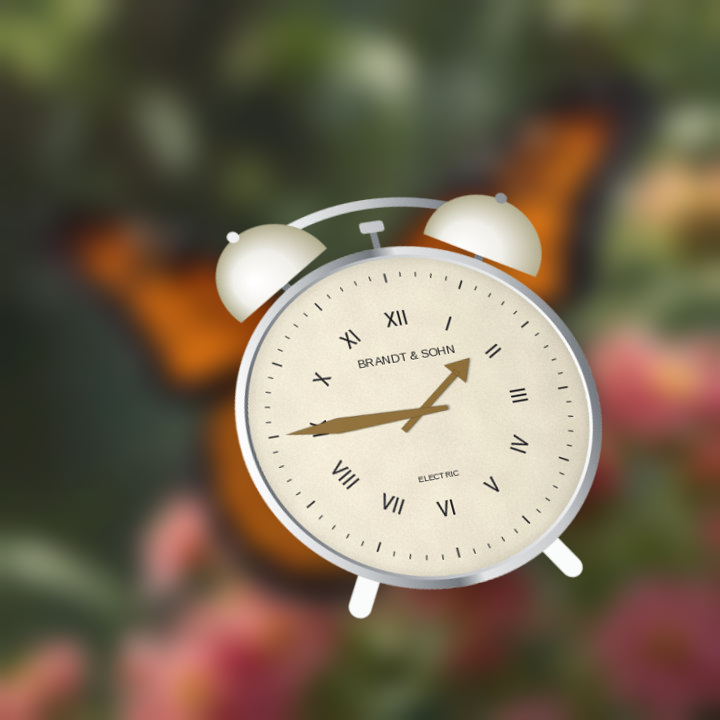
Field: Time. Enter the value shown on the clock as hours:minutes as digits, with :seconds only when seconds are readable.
1:45
